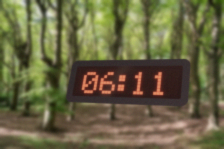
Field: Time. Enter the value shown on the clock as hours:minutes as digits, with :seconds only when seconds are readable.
6:11
